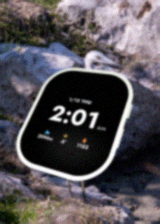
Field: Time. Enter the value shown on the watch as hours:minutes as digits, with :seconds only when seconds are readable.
2:01
